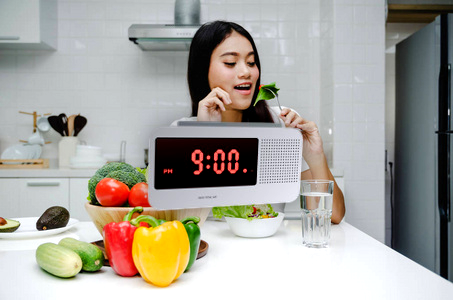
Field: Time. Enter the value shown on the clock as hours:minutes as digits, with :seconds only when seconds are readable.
9:00
